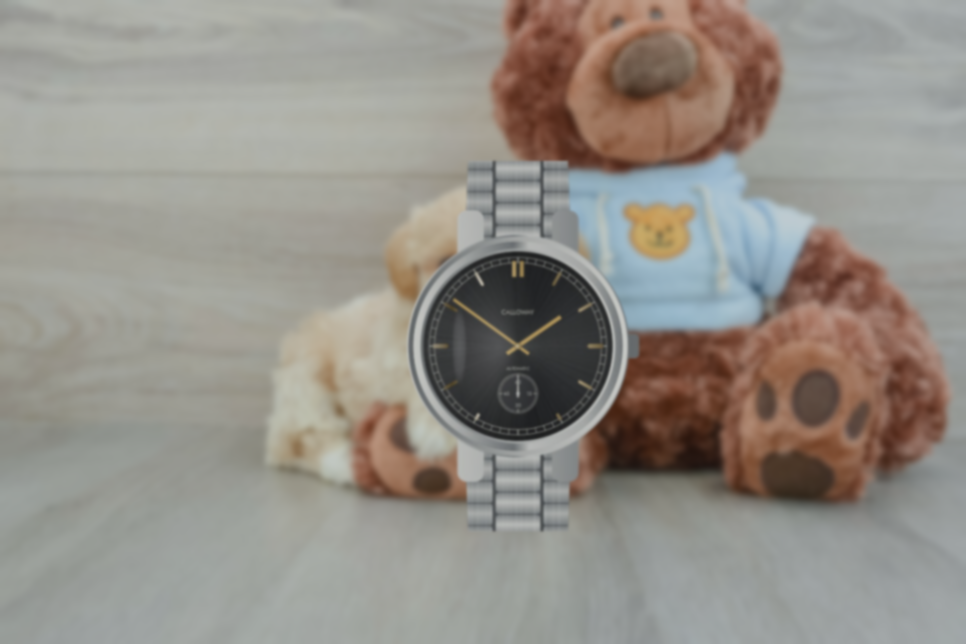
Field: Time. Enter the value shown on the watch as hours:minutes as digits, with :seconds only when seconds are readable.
1:51
